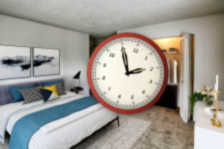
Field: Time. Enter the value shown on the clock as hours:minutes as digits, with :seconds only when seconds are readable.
1:55
